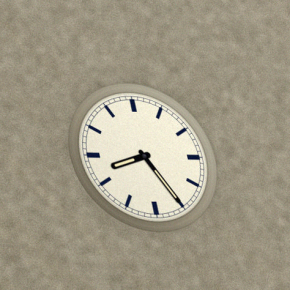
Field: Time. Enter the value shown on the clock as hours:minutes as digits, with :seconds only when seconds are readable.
8:25
